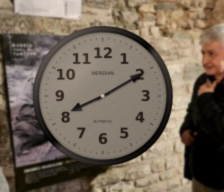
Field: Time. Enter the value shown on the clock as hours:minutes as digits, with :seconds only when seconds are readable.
8:10
